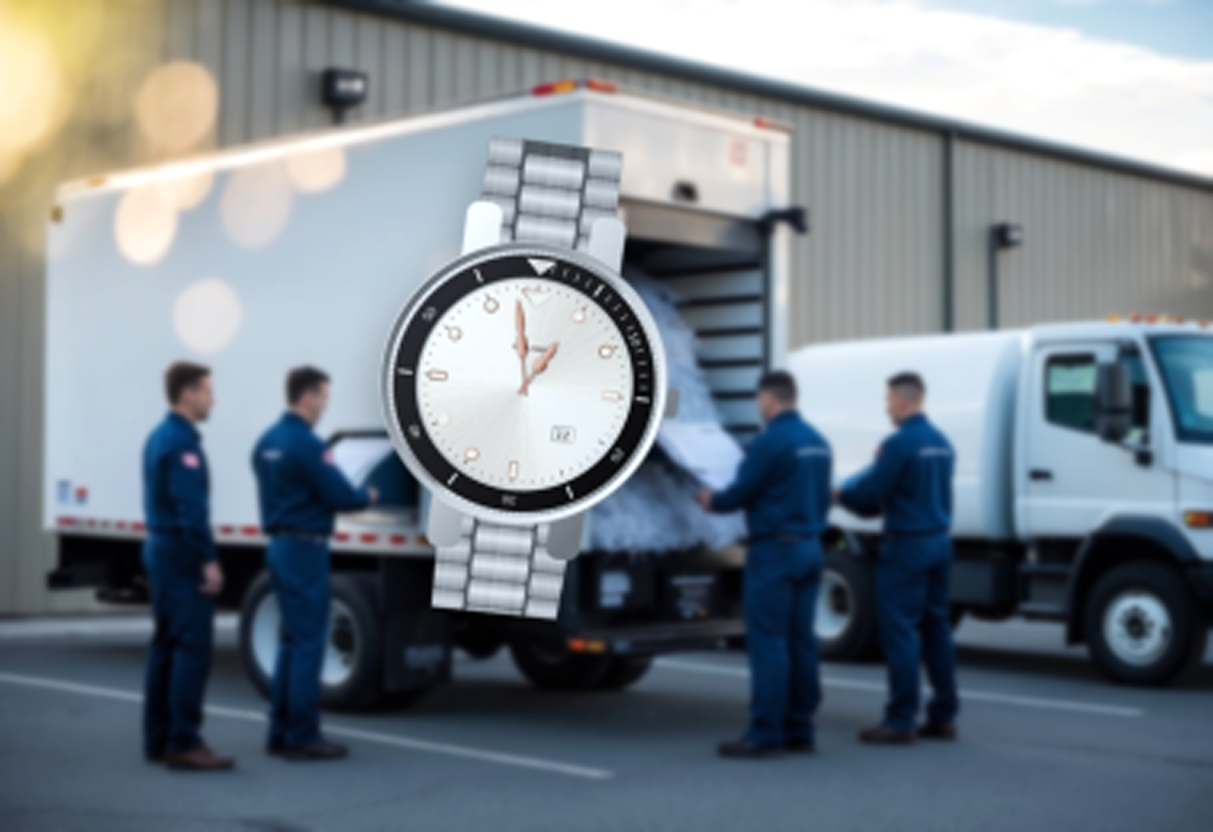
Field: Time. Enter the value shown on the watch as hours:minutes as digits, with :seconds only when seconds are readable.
12:58
